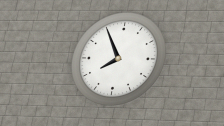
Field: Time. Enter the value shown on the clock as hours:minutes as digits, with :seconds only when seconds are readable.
7:55
